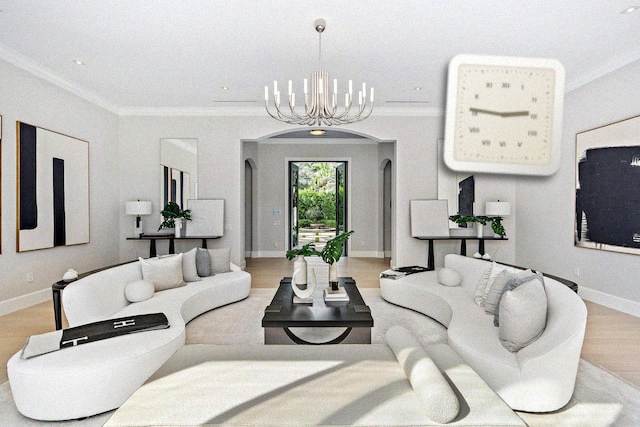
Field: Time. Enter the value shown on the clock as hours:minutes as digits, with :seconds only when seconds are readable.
2:46
